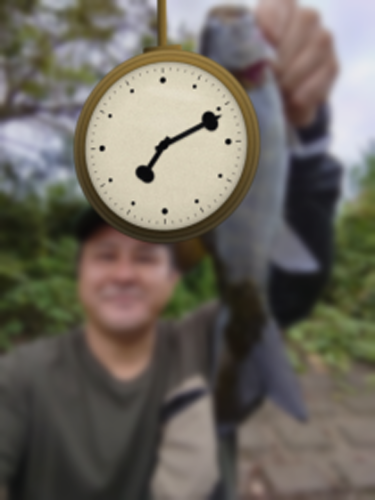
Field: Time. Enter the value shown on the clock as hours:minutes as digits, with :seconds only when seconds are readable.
7:11
